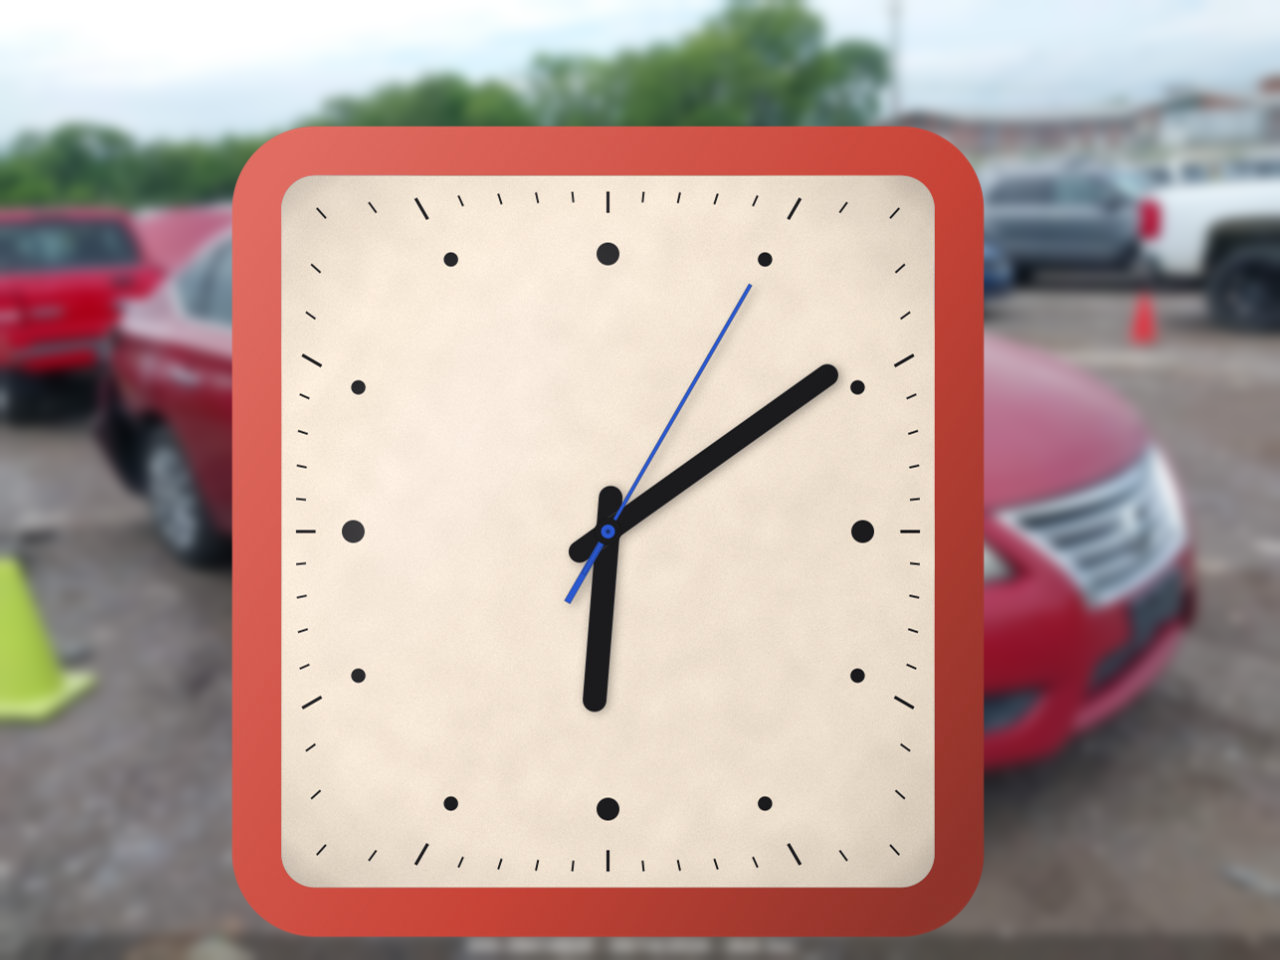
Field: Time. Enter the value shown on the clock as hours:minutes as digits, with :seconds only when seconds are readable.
6:09:05
